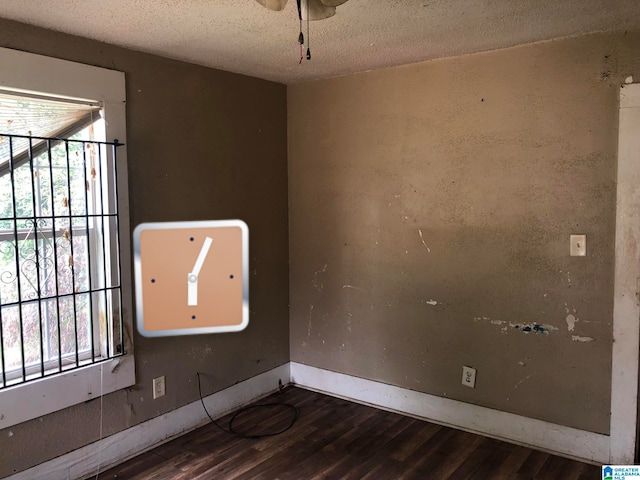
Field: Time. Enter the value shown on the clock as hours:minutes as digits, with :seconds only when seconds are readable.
6:04
